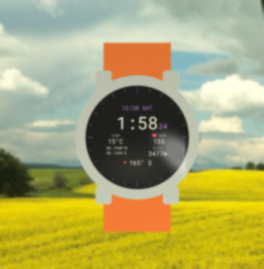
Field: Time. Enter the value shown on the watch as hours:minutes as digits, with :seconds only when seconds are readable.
1:58
